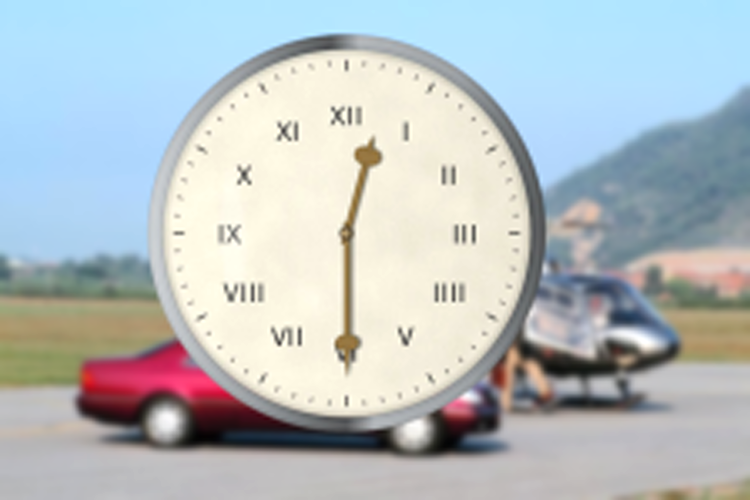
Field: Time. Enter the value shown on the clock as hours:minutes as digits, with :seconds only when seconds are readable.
12:30
